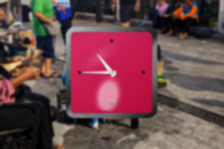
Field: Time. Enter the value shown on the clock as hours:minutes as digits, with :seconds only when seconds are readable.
10:45
